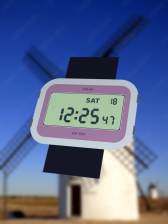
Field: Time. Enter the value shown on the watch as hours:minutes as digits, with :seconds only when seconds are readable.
12:25:47
